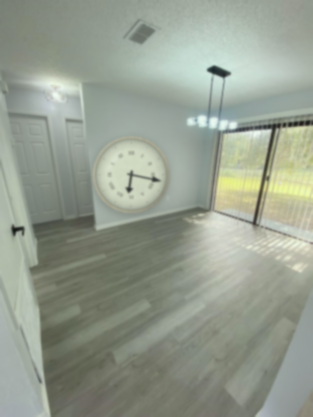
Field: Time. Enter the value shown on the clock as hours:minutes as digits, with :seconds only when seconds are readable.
6:17
